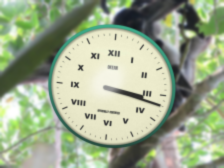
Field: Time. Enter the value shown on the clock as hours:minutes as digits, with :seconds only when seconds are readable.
3:17
